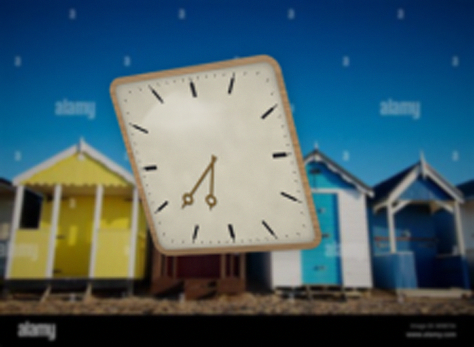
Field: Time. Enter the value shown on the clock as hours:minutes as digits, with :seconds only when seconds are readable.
6:38
